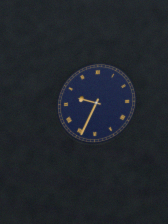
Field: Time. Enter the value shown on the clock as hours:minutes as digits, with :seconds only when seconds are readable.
9:34
